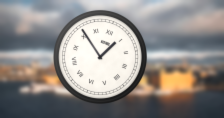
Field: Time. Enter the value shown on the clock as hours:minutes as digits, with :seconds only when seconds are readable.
12:51
